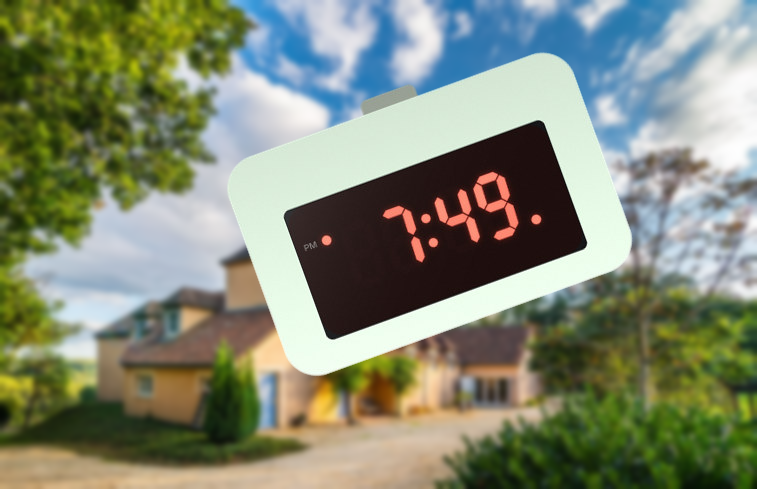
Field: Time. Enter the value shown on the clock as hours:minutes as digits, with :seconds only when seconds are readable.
7:49
